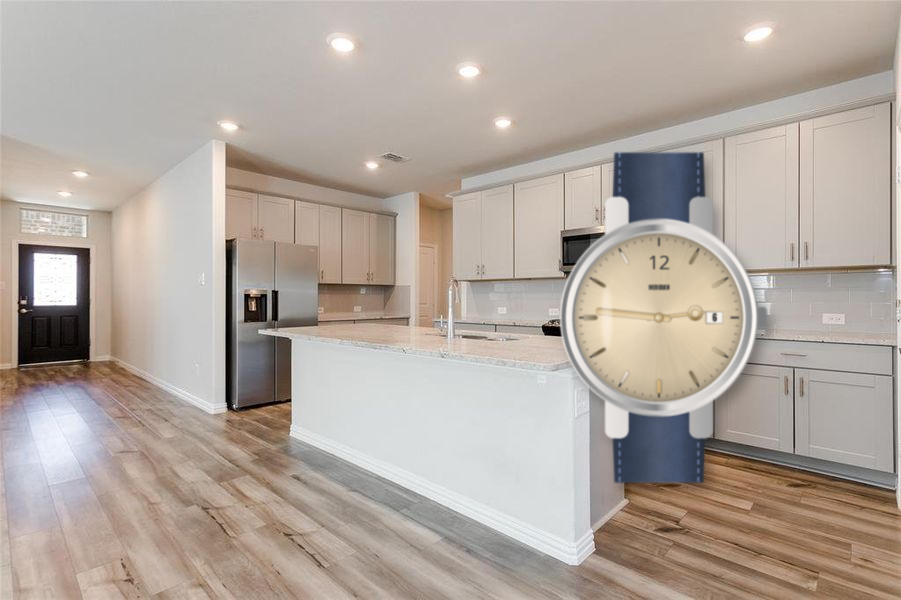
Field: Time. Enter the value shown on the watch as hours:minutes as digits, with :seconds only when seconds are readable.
2:46
